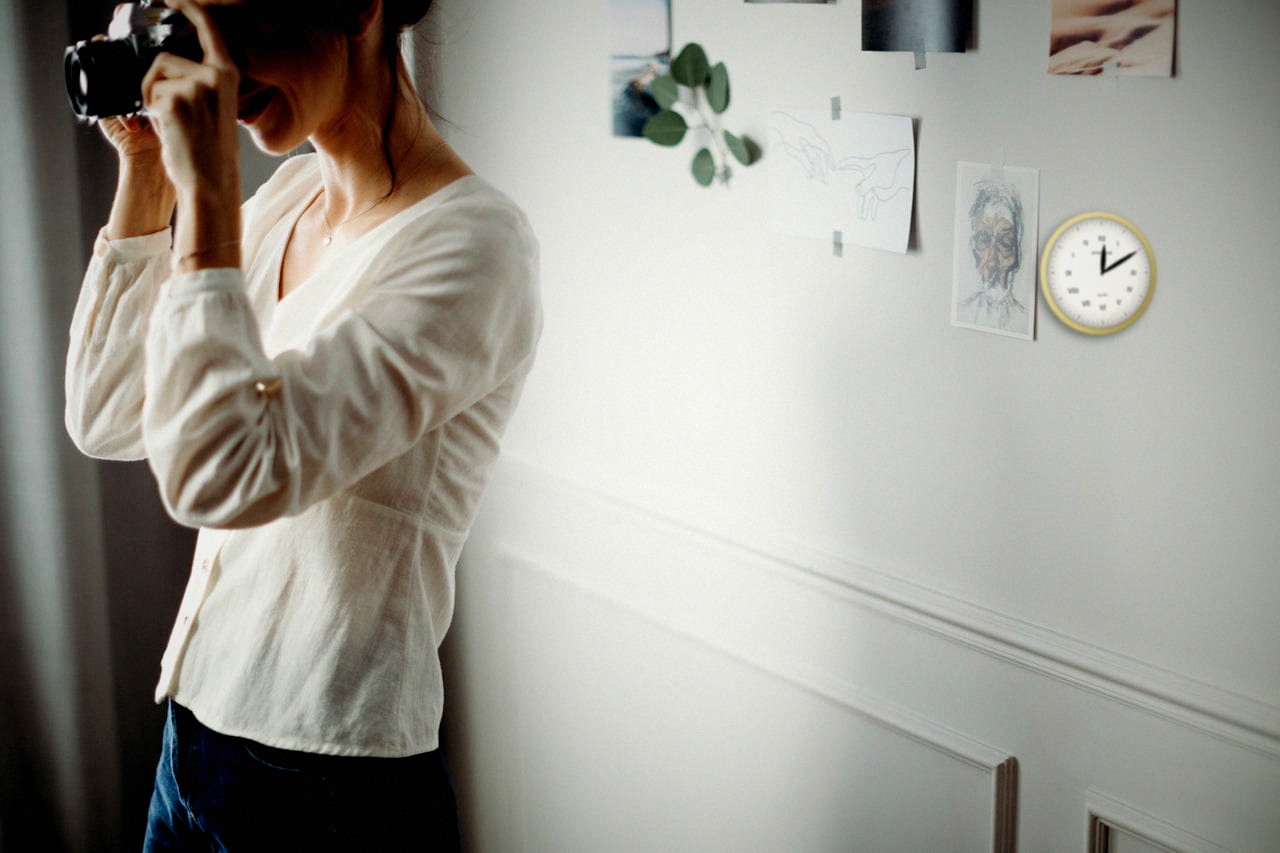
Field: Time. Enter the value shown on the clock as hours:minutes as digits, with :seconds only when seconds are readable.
12:10
